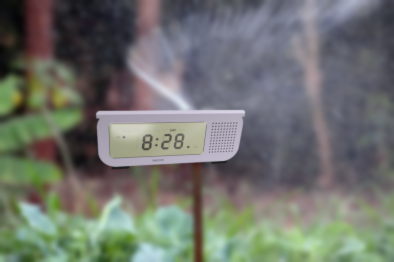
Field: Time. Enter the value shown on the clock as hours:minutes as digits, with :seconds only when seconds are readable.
8:28
